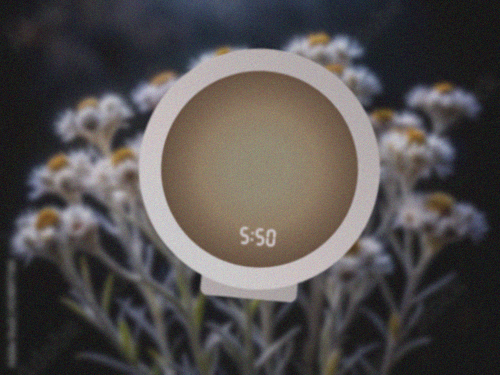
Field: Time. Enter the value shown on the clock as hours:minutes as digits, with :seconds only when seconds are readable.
5:50
